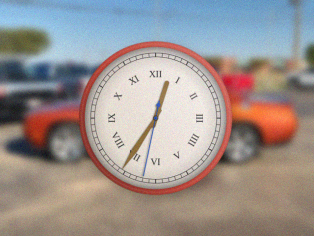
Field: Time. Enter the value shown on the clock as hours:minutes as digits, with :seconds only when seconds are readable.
12:35:32
